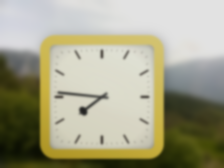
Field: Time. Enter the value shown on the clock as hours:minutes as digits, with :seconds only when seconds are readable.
7:46
